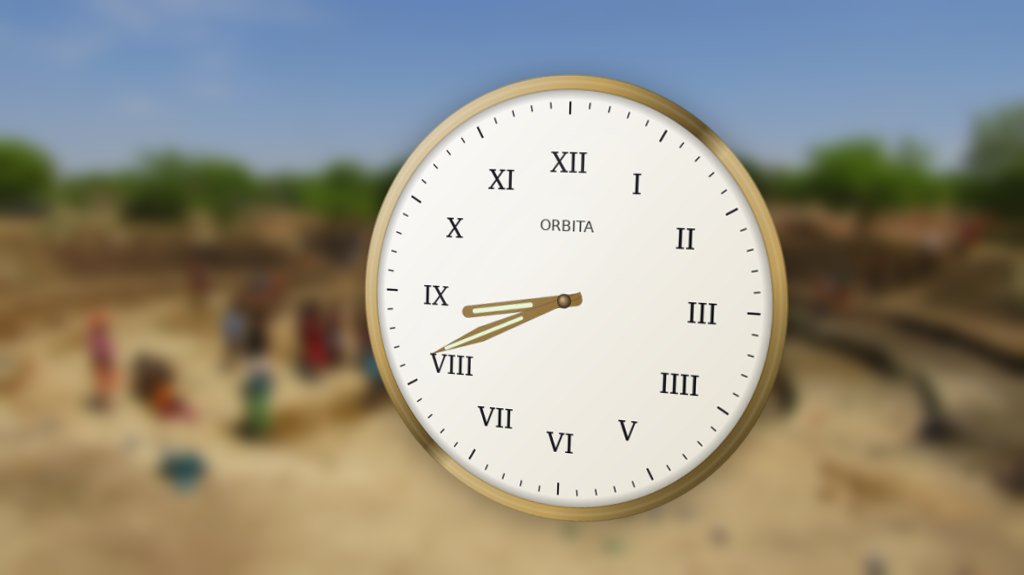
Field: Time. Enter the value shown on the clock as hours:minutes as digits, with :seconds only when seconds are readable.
8:41
